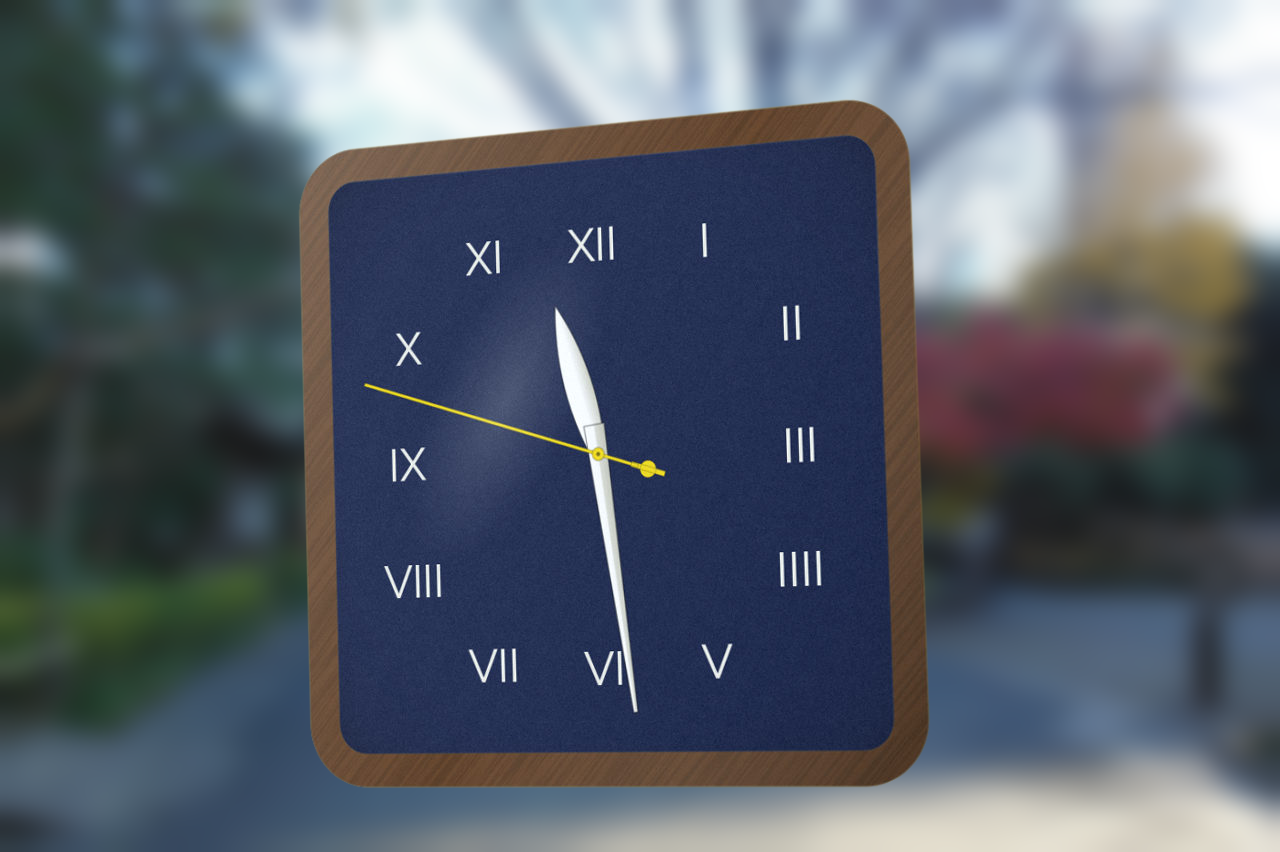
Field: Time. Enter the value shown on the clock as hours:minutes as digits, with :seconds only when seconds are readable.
11:28:48
